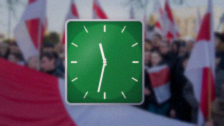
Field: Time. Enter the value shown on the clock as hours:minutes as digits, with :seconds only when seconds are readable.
11:32
